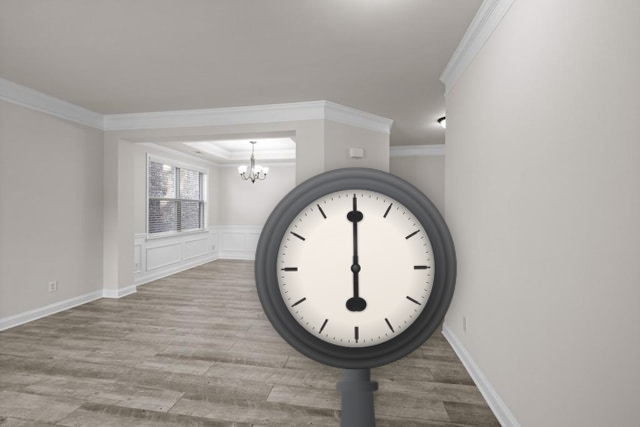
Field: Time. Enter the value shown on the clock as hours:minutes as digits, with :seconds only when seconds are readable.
6:00
